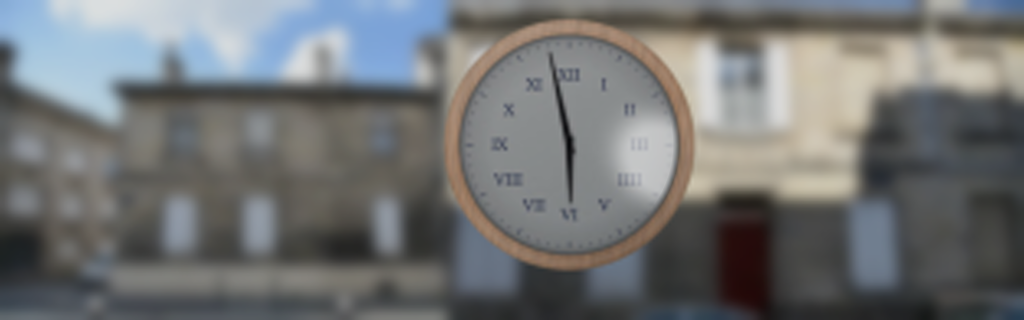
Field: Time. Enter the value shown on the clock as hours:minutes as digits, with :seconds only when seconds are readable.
5:58
